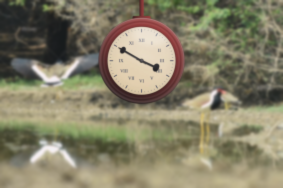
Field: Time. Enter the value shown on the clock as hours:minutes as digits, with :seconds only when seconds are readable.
3:50
